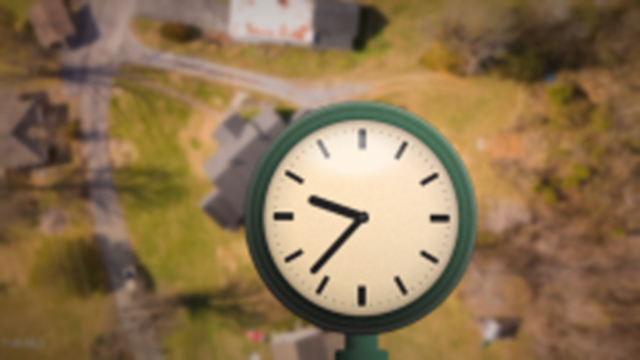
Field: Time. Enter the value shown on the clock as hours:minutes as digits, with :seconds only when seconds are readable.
9:37
